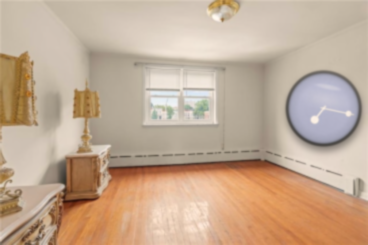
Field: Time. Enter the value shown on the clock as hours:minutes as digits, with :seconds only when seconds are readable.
7:17
